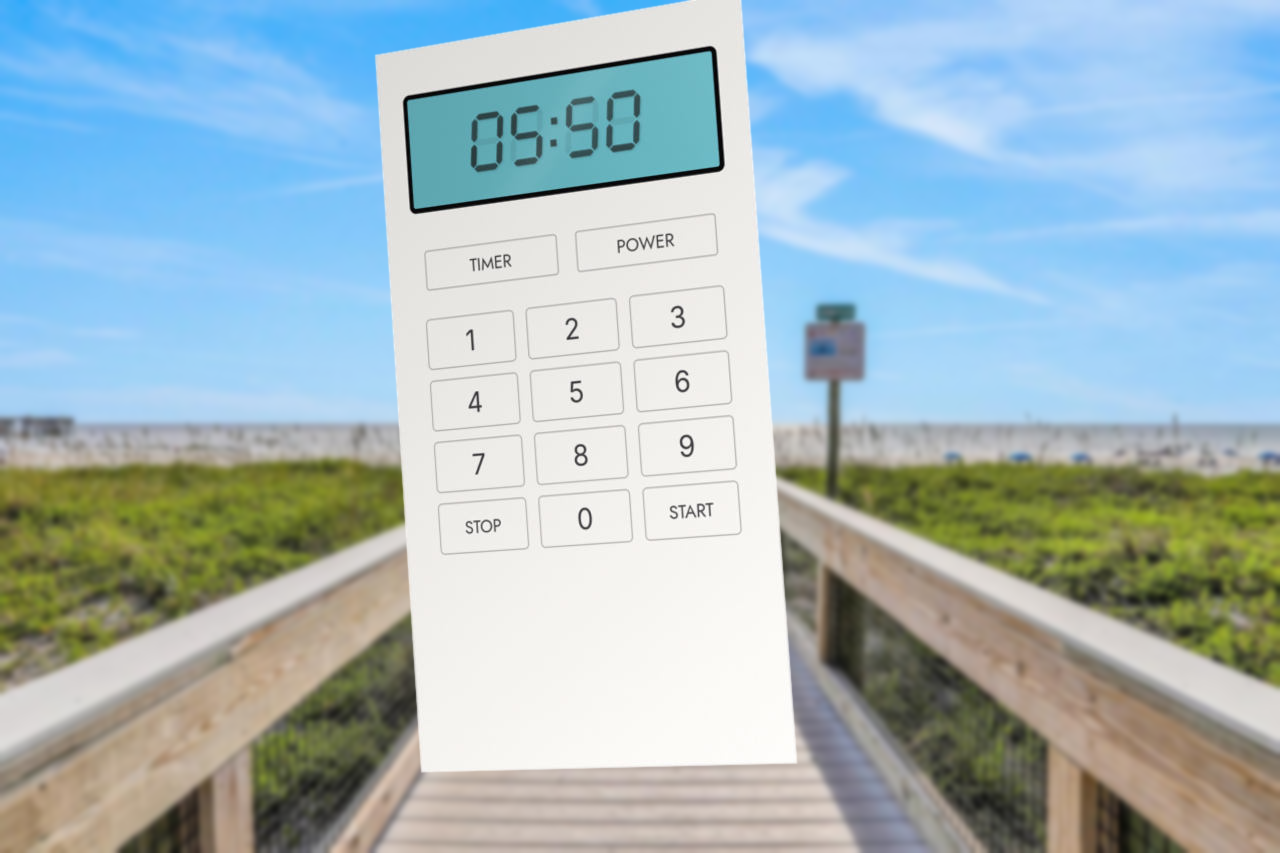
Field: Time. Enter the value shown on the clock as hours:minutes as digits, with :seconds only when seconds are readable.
5:50
